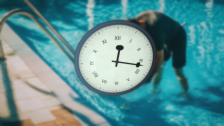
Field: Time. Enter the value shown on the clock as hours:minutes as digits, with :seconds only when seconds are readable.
12:17
